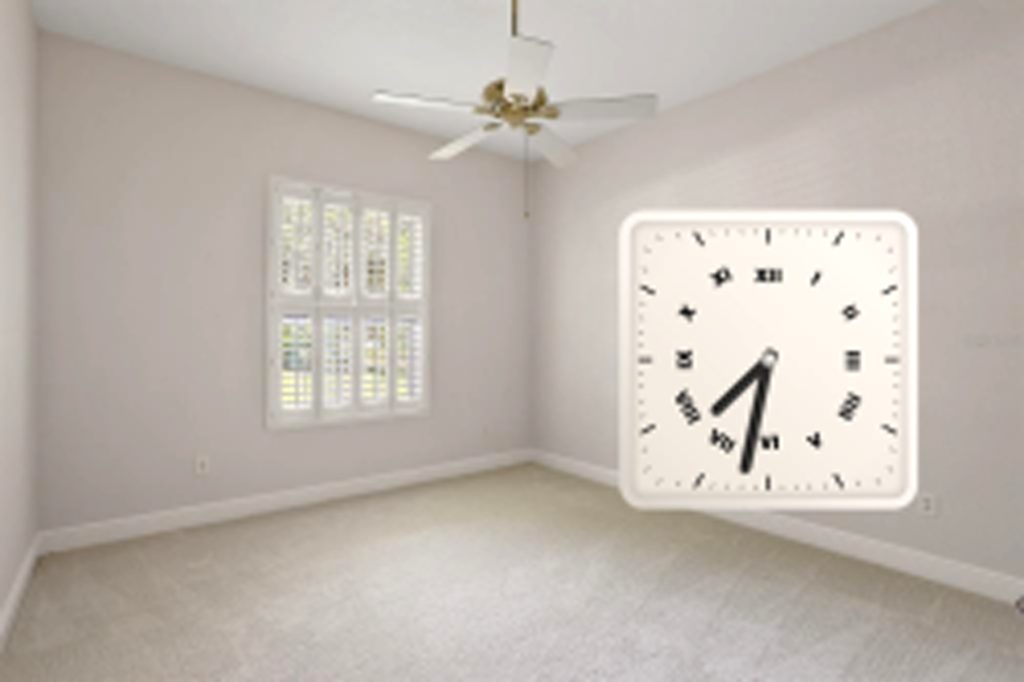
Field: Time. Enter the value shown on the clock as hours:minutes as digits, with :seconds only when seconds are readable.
7:32
